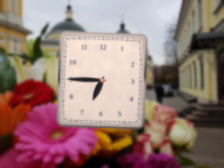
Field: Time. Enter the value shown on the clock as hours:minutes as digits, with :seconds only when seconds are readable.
6:45
